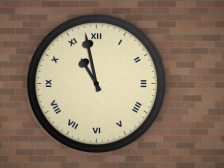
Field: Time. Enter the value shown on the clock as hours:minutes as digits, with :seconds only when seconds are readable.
10:58
